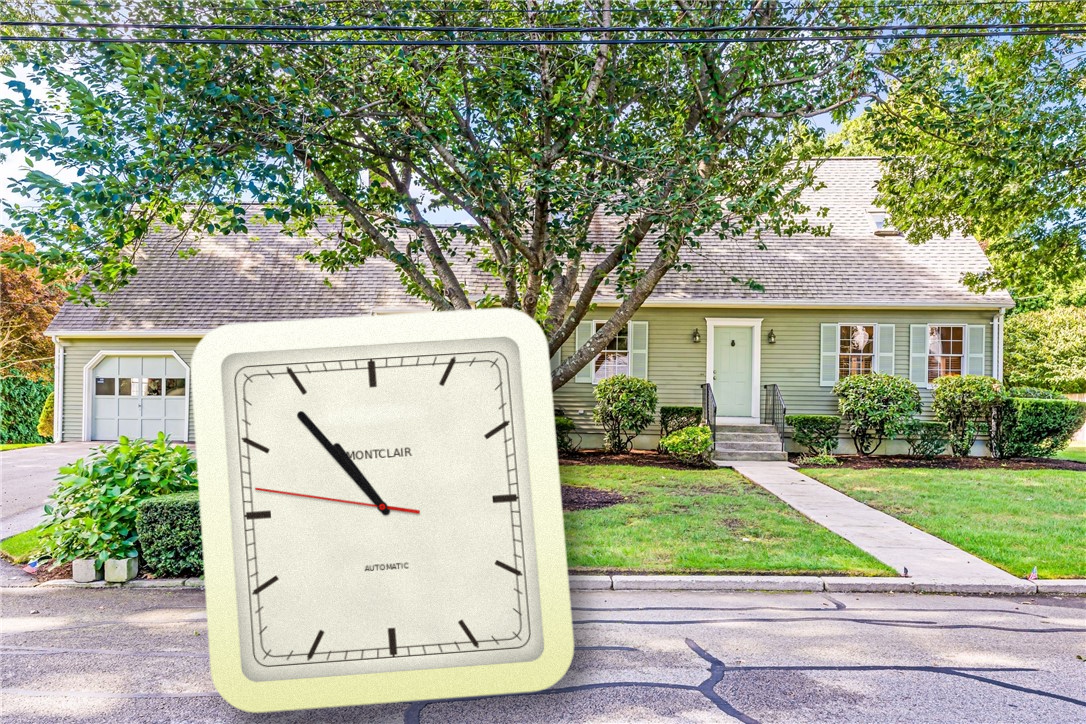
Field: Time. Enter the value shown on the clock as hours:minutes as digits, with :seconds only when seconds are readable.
10:53:47
